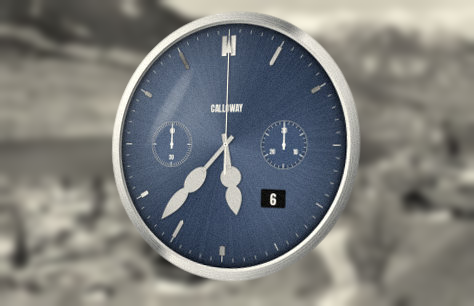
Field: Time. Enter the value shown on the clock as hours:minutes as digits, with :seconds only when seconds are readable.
5:37
